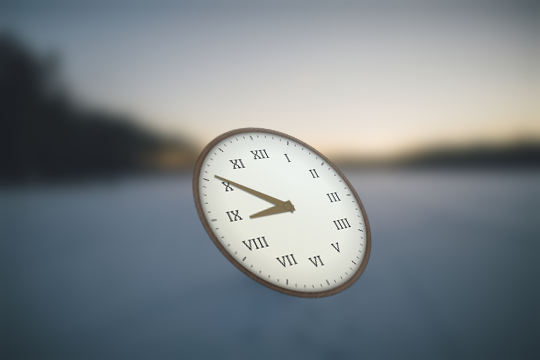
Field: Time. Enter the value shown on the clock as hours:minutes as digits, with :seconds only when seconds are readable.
8:51
